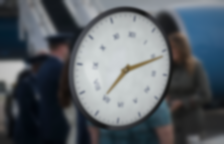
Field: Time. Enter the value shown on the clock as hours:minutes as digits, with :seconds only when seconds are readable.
7:11
